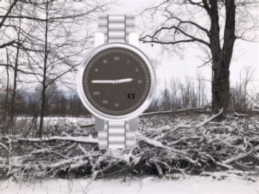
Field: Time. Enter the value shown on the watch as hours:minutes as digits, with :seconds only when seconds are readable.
2:45
